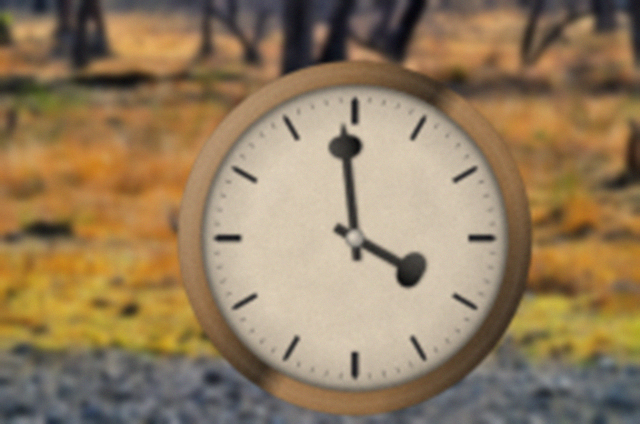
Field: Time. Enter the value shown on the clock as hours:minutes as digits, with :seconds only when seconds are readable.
3:59
